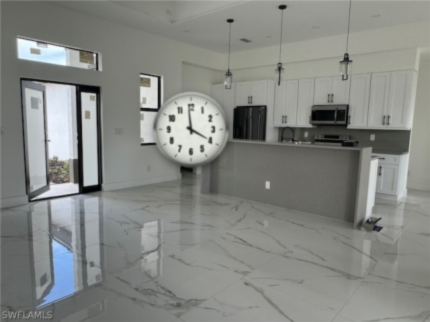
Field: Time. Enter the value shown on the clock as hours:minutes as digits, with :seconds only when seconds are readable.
3:59
